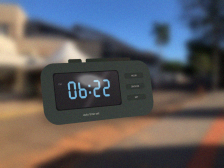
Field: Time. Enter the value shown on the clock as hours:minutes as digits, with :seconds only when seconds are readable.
6:22
